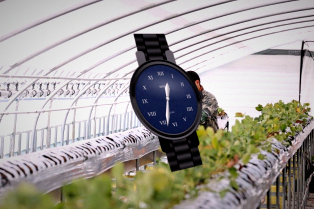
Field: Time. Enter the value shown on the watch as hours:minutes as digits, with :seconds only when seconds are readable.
12:33
